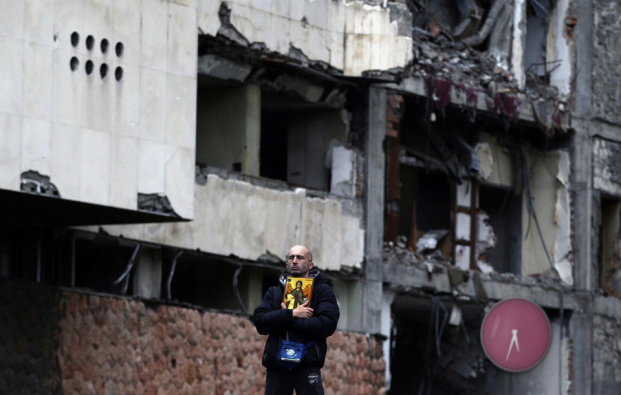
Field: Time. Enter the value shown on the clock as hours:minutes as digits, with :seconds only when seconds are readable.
5:33
